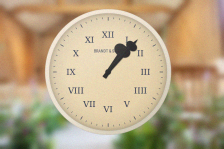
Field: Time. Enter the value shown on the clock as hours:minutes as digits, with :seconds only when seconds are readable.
1:07
